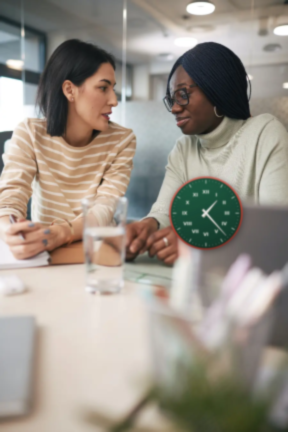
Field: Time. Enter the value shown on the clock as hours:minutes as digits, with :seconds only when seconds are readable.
1:23
